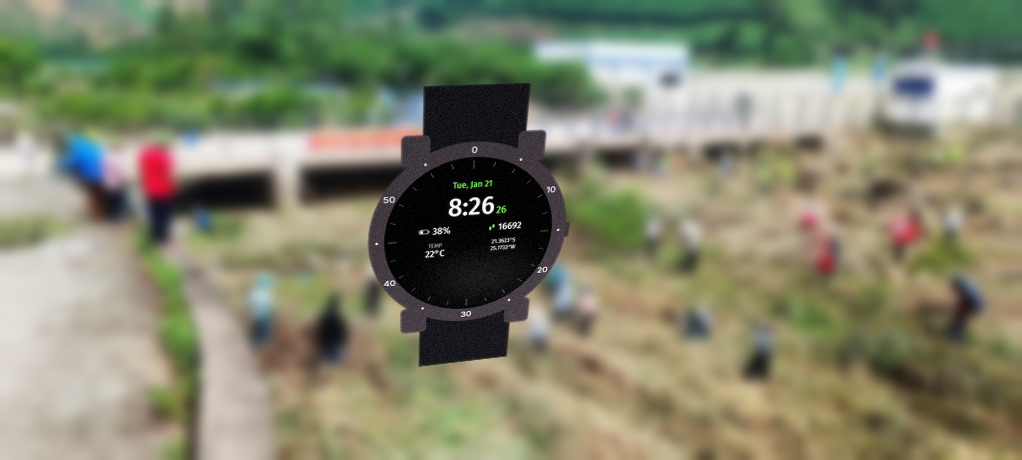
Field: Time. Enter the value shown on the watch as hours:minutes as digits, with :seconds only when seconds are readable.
8:26:26
